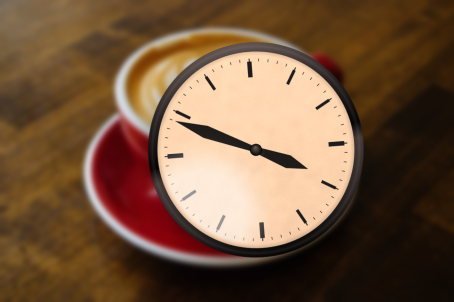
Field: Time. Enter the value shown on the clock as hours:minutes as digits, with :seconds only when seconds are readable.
3:49
